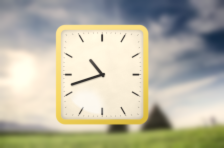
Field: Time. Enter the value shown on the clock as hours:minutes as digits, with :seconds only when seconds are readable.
10:42
